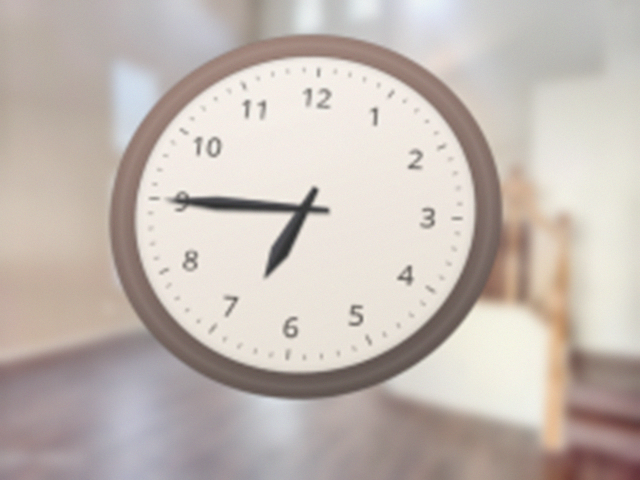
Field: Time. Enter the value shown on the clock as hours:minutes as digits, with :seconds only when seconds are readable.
6:45
